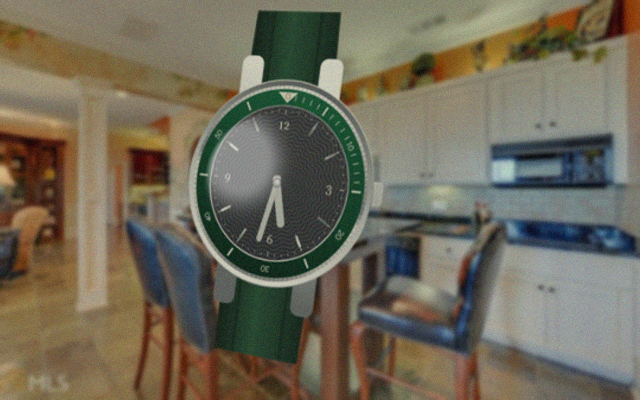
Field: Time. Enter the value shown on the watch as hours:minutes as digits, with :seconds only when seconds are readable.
5:32
